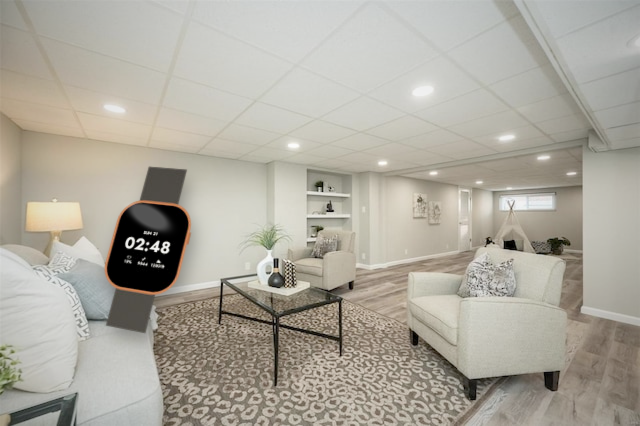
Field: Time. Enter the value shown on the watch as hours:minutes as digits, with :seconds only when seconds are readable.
2:48
